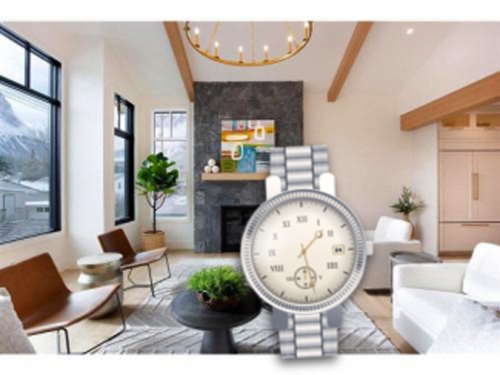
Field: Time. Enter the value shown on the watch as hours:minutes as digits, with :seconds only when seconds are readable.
1:28
